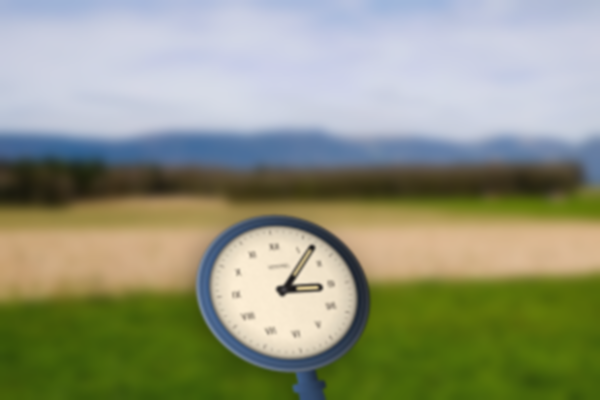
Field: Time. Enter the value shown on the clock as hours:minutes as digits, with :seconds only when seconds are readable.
3:07
